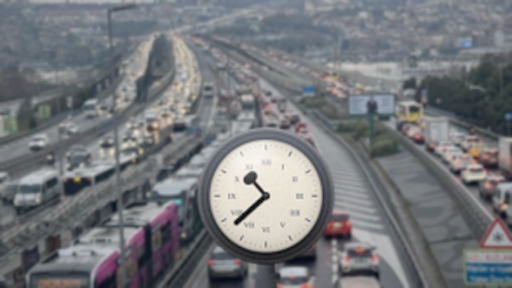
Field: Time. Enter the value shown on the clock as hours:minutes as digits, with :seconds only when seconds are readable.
10:38
